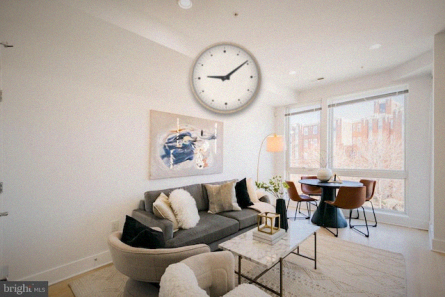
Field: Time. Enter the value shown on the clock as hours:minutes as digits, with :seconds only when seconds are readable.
9:09
